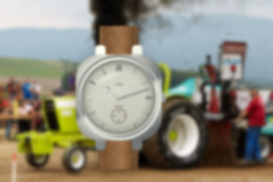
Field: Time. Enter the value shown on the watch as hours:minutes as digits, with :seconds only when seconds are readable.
10:12
